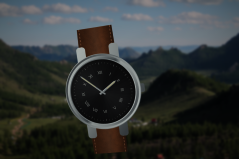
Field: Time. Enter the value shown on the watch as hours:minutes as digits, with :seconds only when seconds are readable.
1:52
